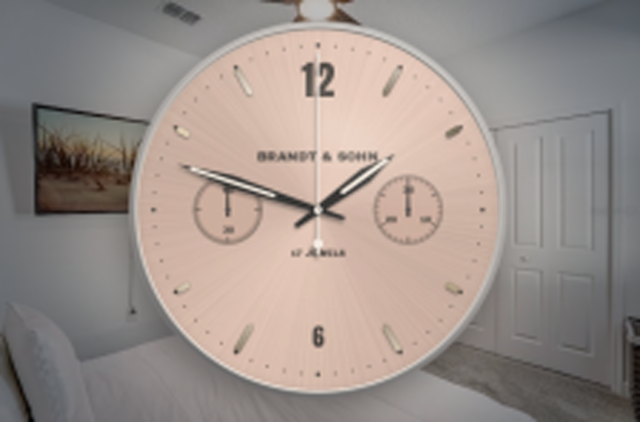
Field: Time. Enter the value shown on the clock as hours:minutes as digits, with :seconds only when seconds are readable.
1:48
